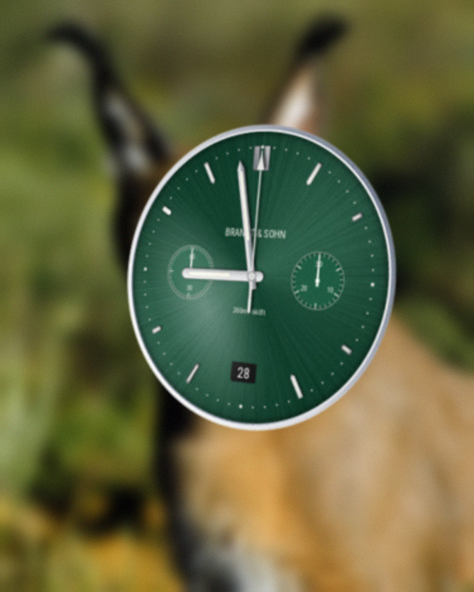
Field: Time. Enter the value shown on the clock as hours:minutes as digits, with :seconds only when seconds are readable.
8:58
